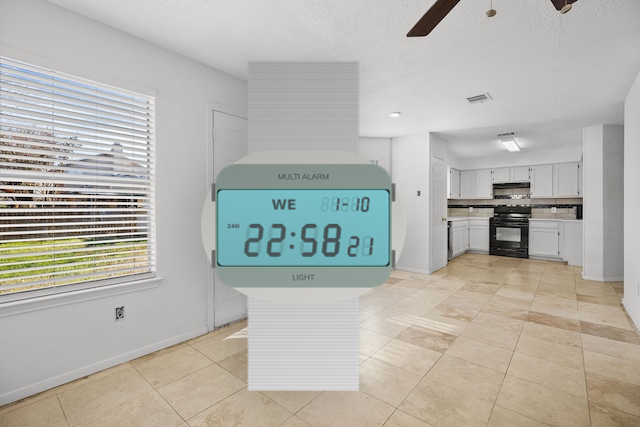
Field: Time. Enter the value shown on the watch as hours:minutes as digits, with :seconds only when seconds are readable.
22:58:21
